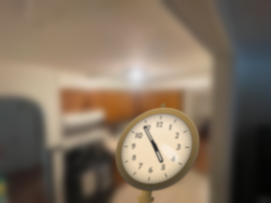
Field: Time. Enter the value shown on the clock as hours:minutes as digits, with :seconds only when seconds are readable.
4:54
